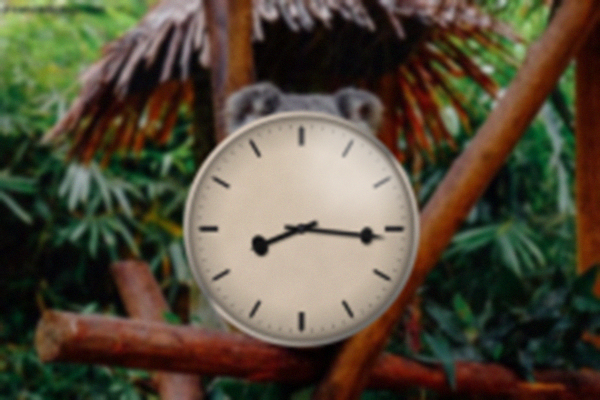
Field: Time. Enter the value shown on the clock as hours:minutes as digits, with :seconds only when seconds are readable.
8:16
